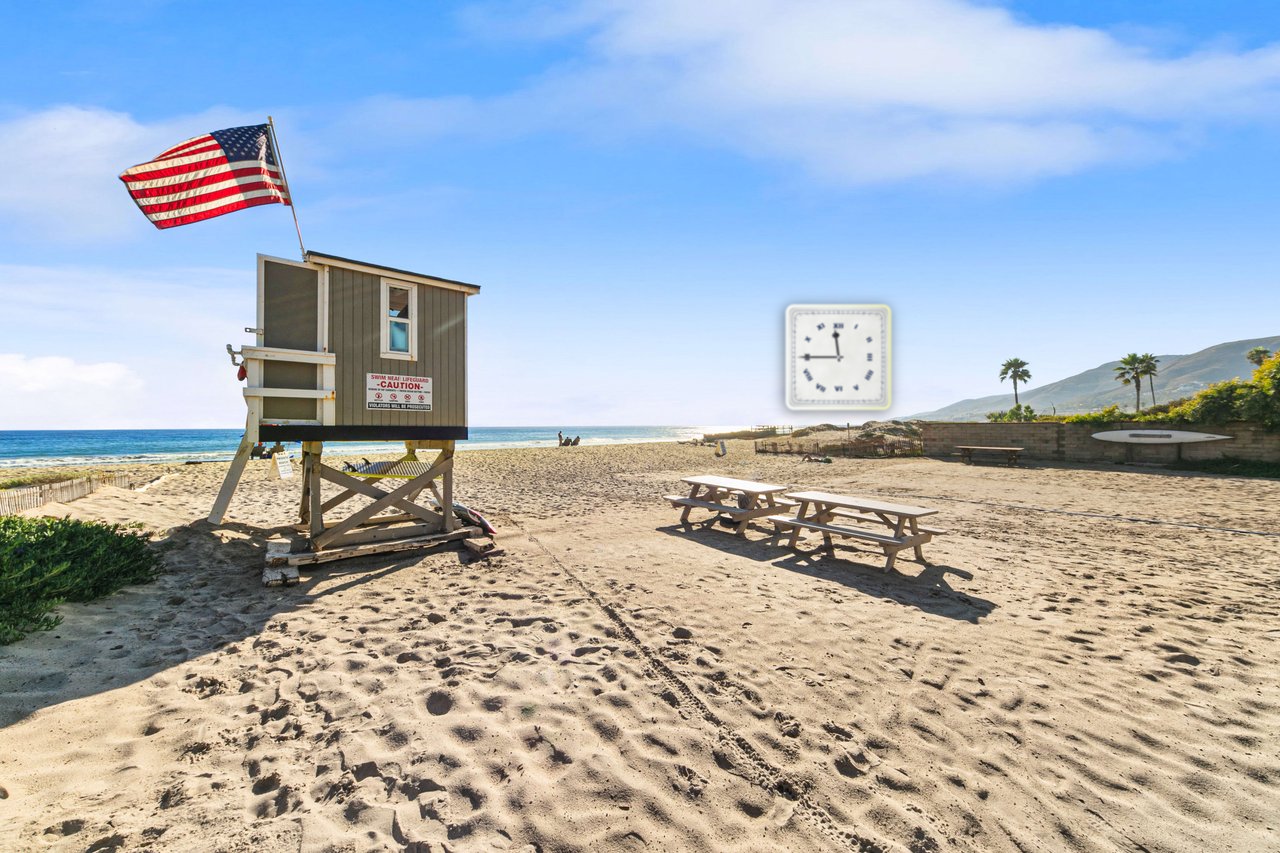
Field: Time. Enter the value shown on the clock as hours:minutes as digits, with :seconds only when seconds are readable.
11:45
